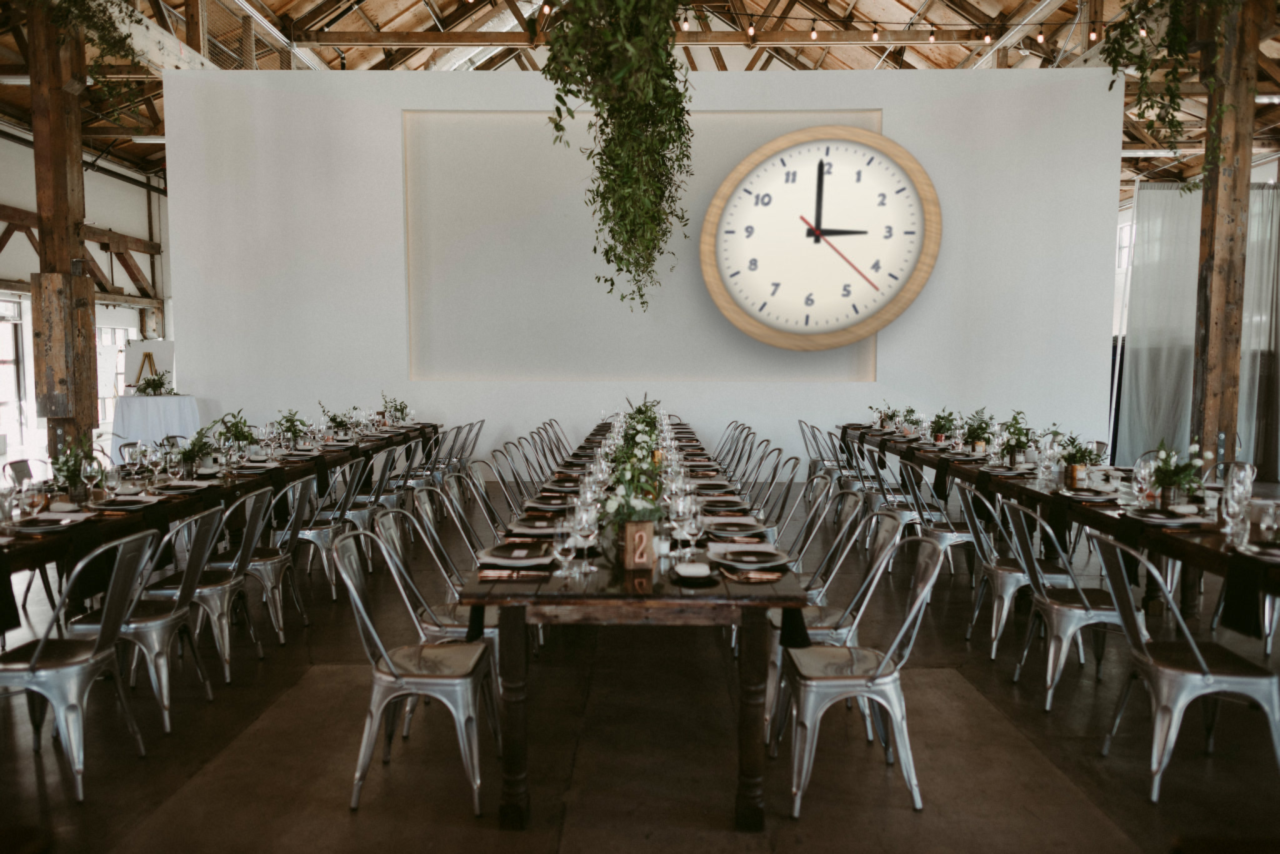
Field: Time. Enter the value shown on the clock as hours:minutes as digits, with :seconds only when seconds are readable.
2:59:22
